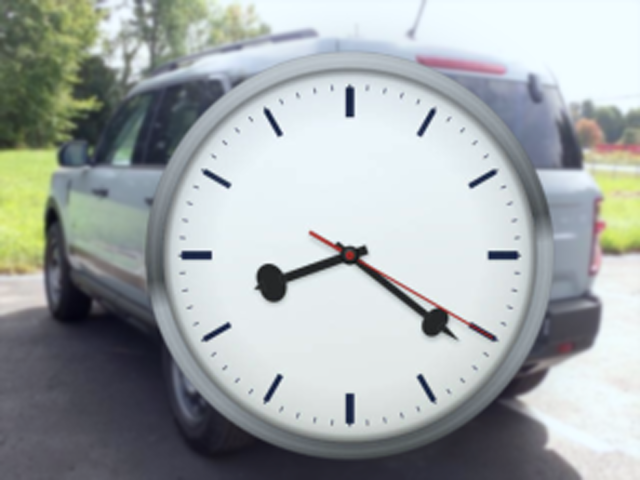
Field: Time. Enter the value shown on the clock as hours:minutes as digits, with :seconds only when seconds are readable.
8:21:20
